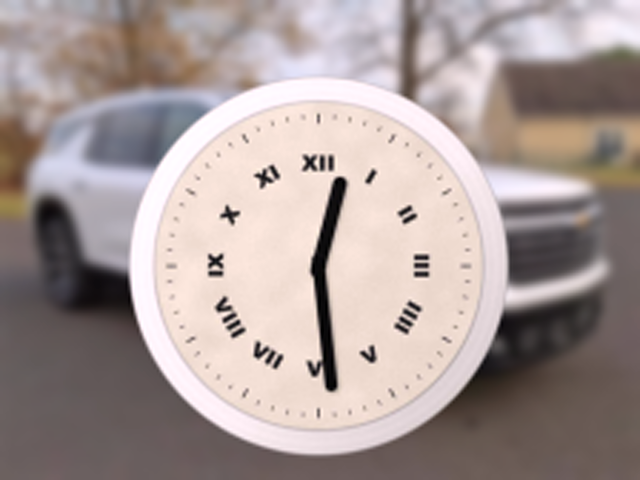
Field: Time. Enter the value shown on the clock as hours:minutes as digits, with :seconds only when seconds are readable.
12:29
